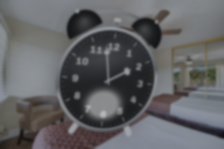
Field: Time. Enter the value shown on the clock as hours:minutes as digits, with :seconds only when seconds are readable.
1:58
